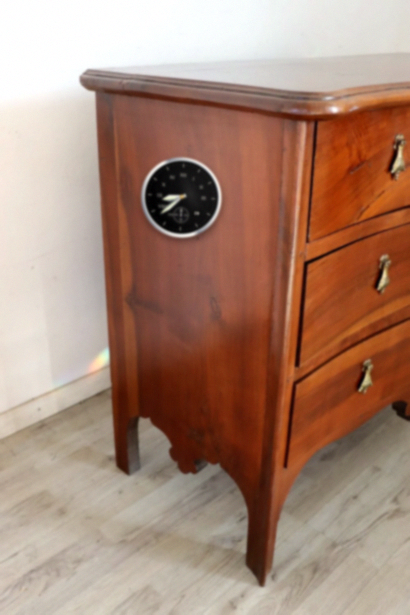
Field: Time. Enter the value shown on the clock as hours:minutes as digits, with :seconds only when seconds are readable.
8:38
